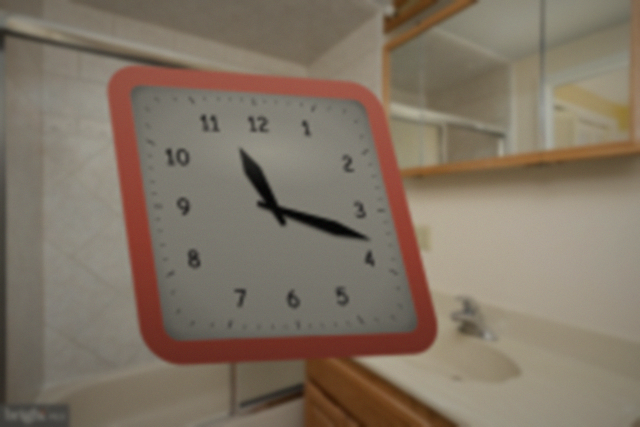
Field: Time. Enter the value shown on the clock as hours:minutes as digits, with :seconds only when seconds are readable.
11:18
